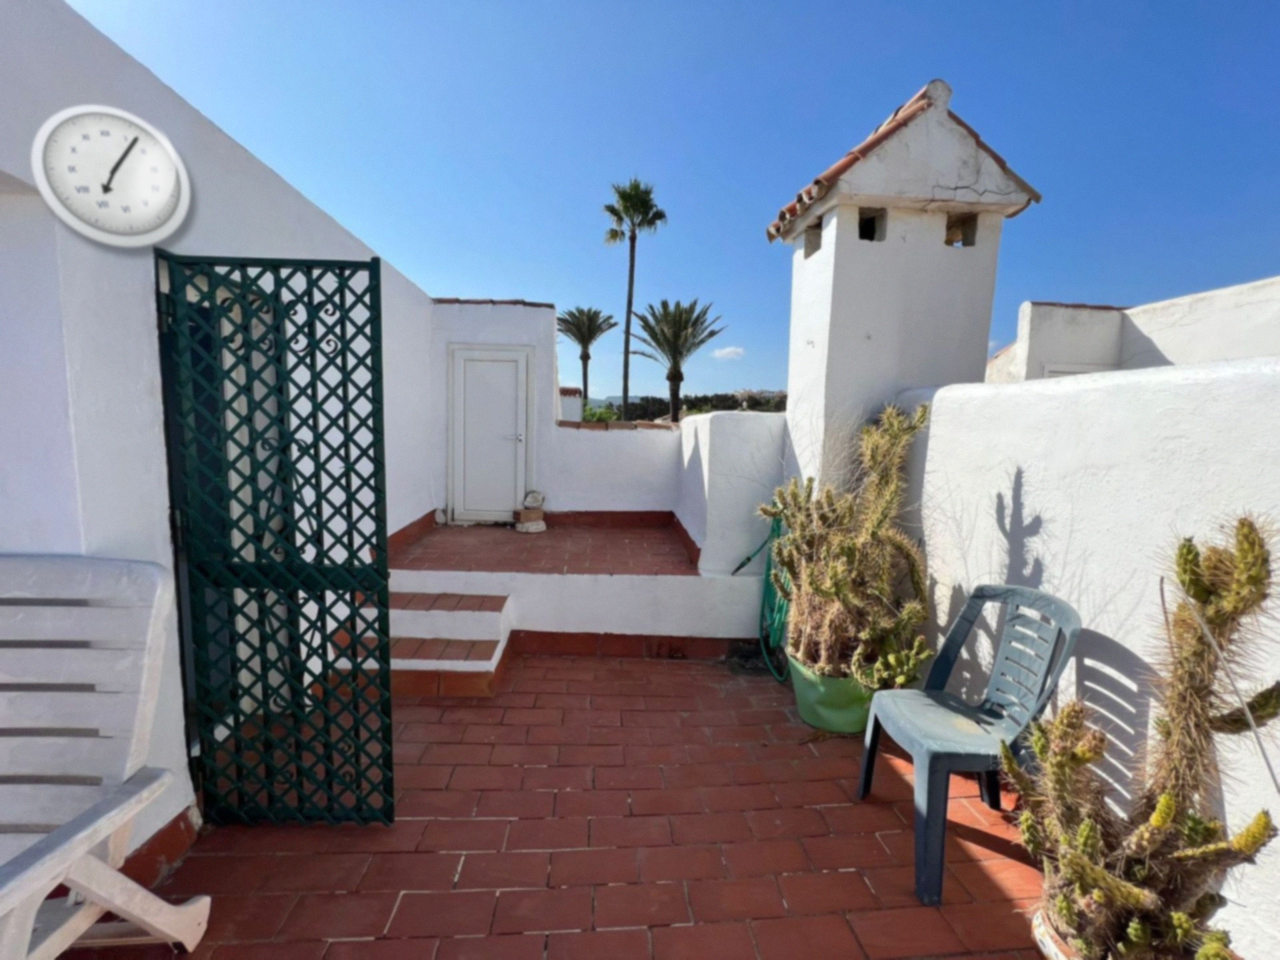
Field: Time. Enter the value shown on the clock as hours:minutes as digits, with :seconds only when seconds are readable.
7:07
